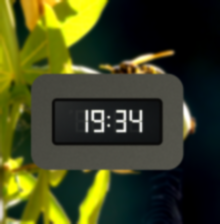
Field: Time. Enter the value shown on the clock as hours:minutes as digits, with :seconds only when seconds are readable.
19:34
